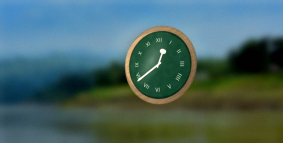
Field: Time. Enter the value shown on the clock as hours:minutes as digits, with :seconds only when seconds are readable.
12:39
